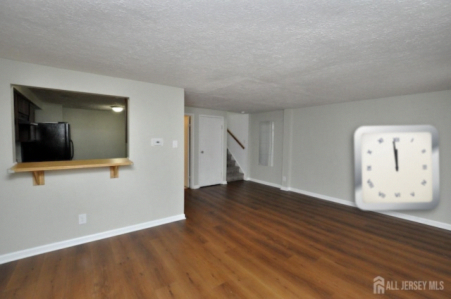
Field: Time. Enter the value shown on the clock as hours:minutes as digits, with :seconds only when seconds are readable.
11:59
